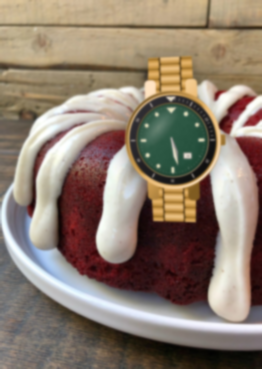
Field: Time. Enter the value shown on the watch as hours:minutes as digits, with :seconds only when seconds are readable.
5:28
